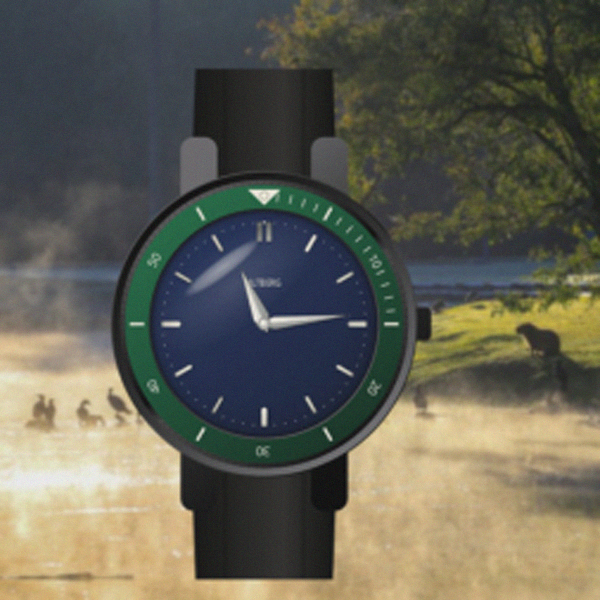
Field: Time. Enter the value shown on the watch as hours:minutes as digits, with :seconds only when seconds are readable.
11:14
